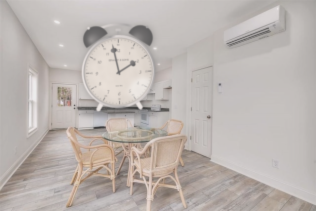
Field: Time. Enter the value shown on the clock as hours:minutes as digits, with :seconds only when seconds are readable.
1:58
